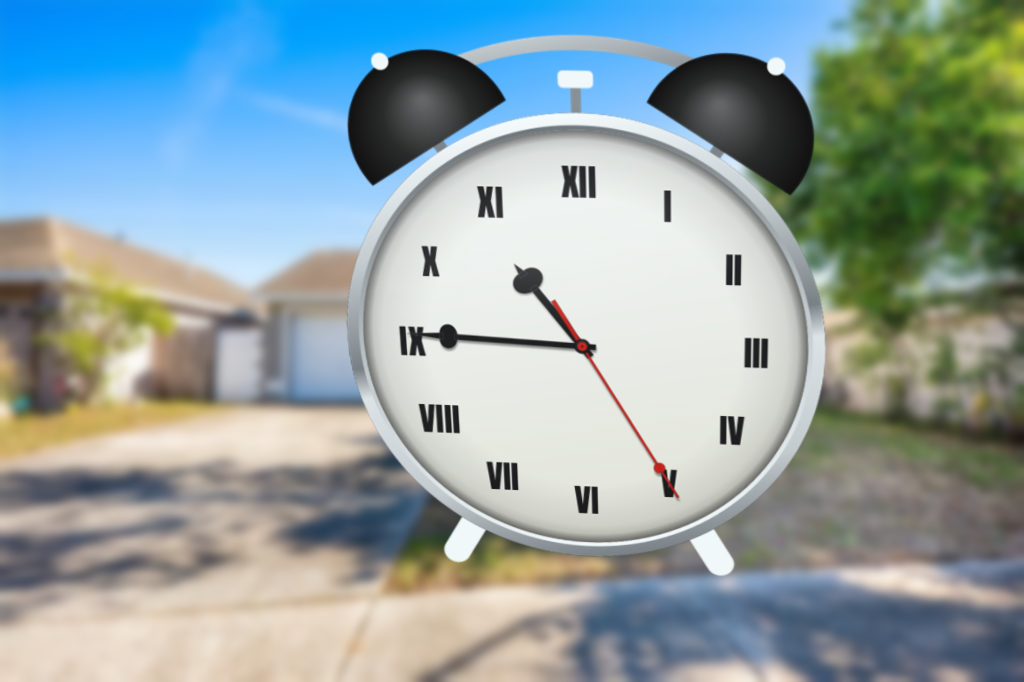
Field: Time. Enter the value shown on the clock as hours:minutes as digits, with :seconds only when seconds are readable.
10:45:25
